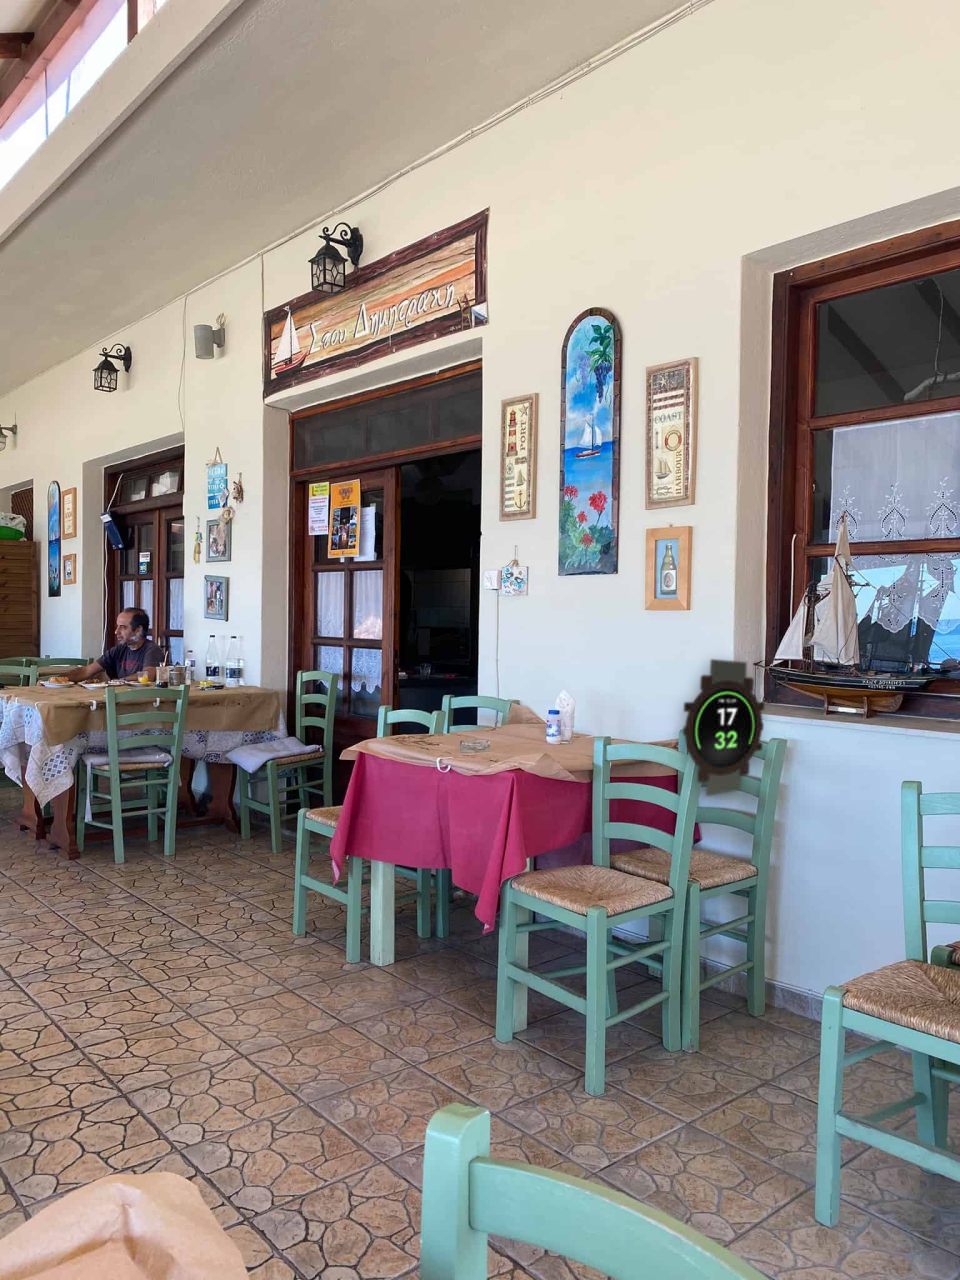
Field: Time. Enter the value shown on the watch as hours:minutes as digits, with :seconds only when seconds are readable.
17:32
